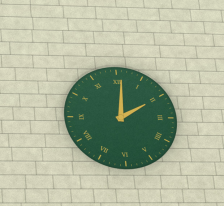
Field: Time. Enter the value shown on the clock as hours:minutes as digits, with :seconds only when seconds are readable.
2:01
